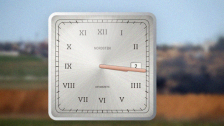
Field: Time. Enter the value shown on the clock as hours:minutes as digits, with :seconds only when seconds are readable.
3:16
